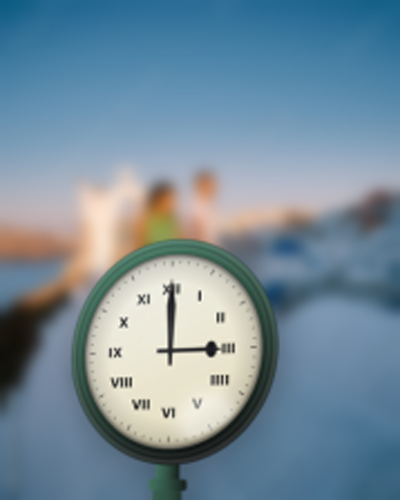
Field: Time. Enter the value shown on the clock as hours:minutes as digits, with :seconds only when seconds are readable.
3:00
